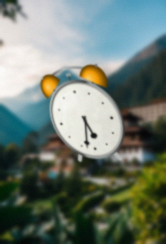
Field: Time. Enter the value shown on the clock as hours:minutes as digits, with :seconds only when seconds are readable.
5:33
